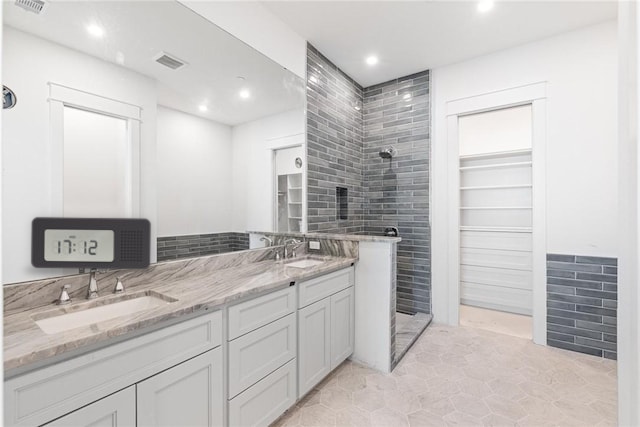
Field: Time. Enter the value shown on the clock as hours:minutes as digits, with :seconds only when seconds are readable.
17:12
